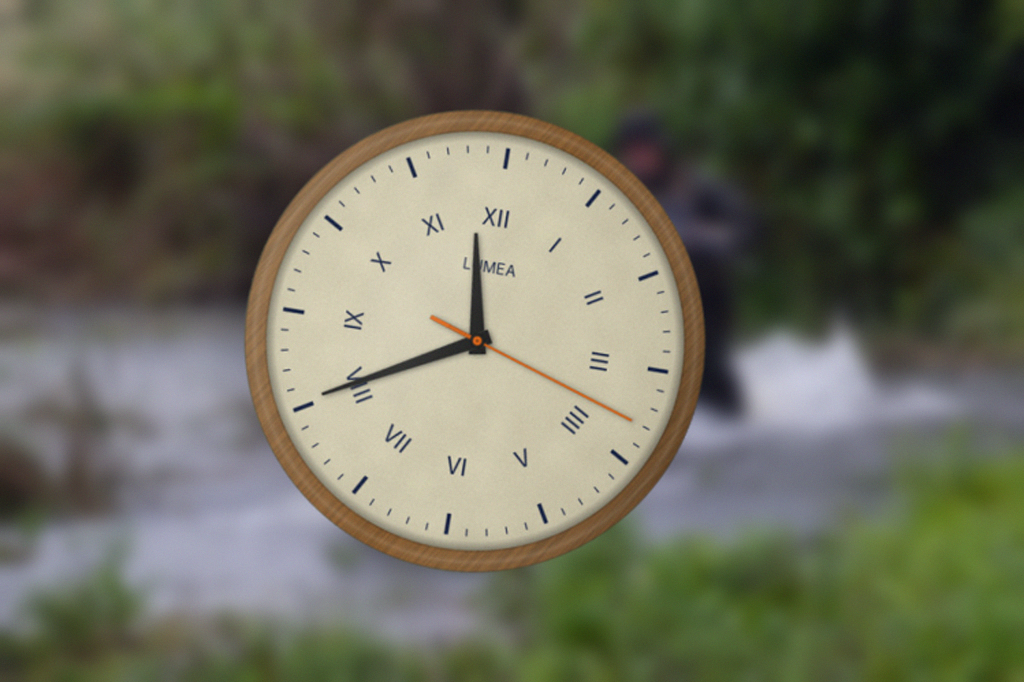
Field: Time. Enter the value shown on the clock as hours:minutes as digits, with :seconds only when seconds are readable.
11:40:18
